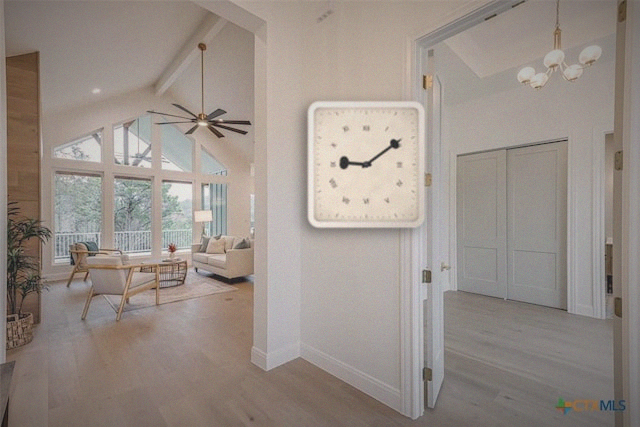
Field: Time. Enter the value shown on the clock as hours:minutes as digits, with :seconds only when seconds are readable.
9:09
